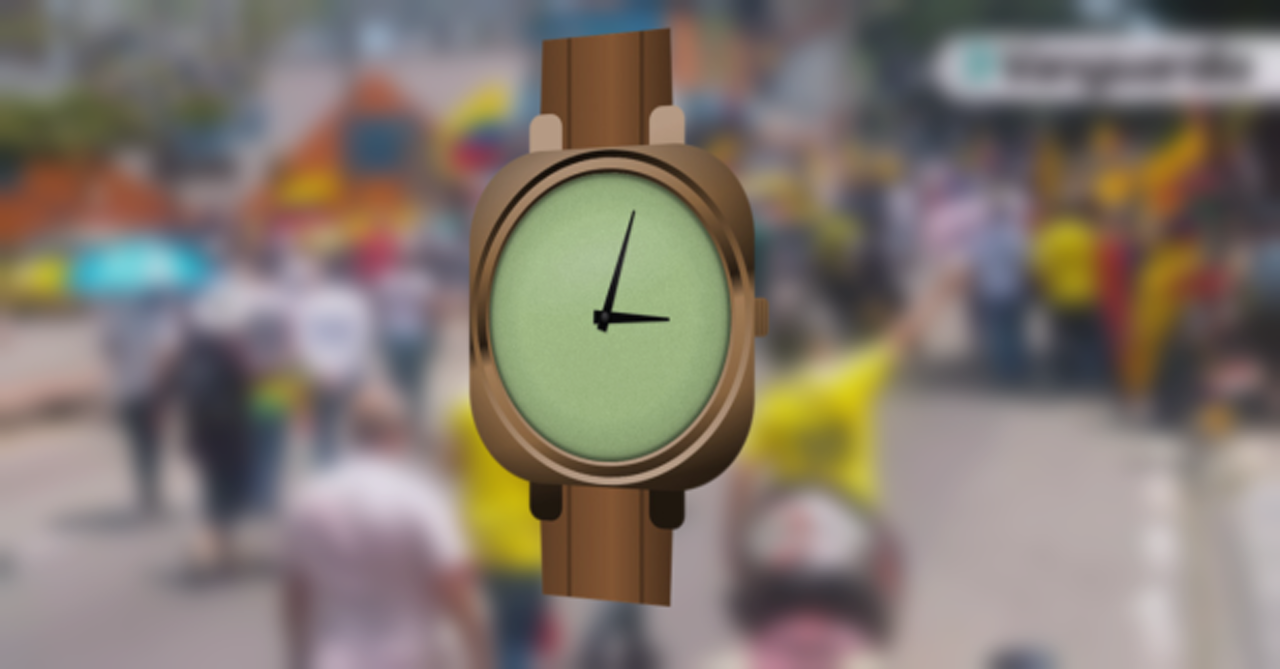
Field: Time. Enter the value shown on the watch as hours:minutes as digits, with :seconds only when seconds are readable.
3:03
